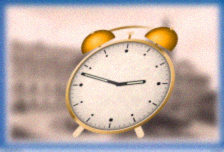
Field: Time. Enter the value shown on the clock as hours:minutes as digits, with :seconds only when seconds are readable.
2:48
